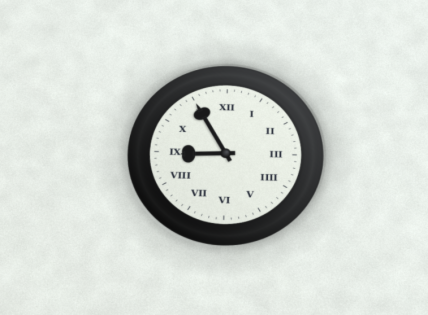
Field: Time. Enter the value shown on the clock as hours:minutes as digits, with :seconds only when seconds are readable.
8:55
